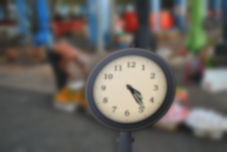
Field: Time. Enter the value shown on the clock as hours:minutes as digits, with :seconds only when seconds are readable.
4:24
